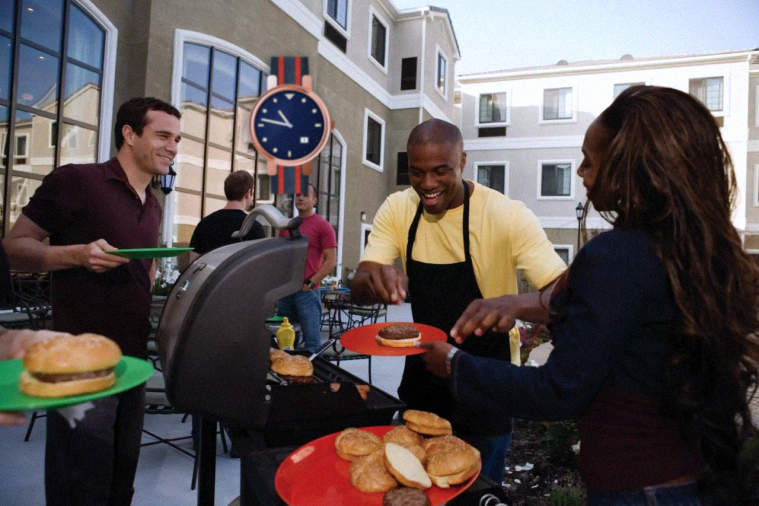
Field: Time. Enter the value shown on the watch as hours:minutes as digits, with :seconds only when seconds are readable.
10:47
